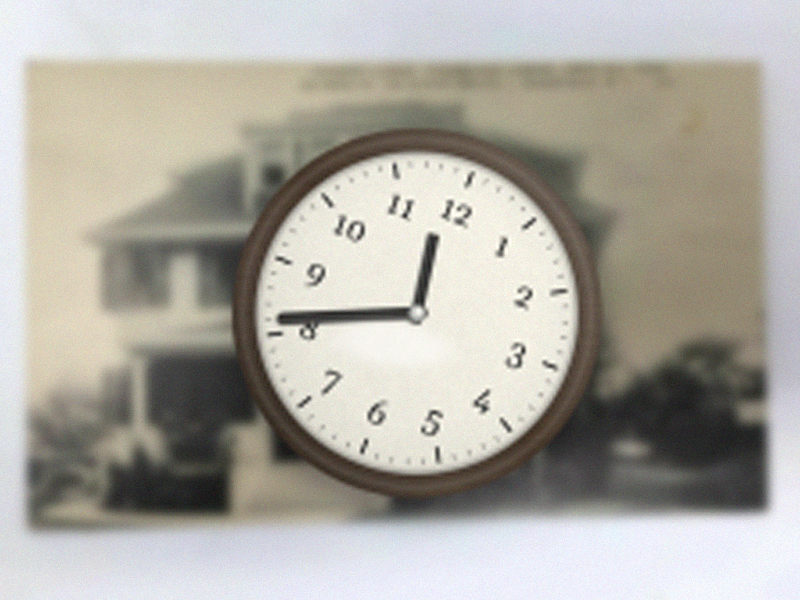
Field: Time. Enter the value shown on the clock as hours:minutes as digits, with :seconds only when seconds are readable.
11:41
